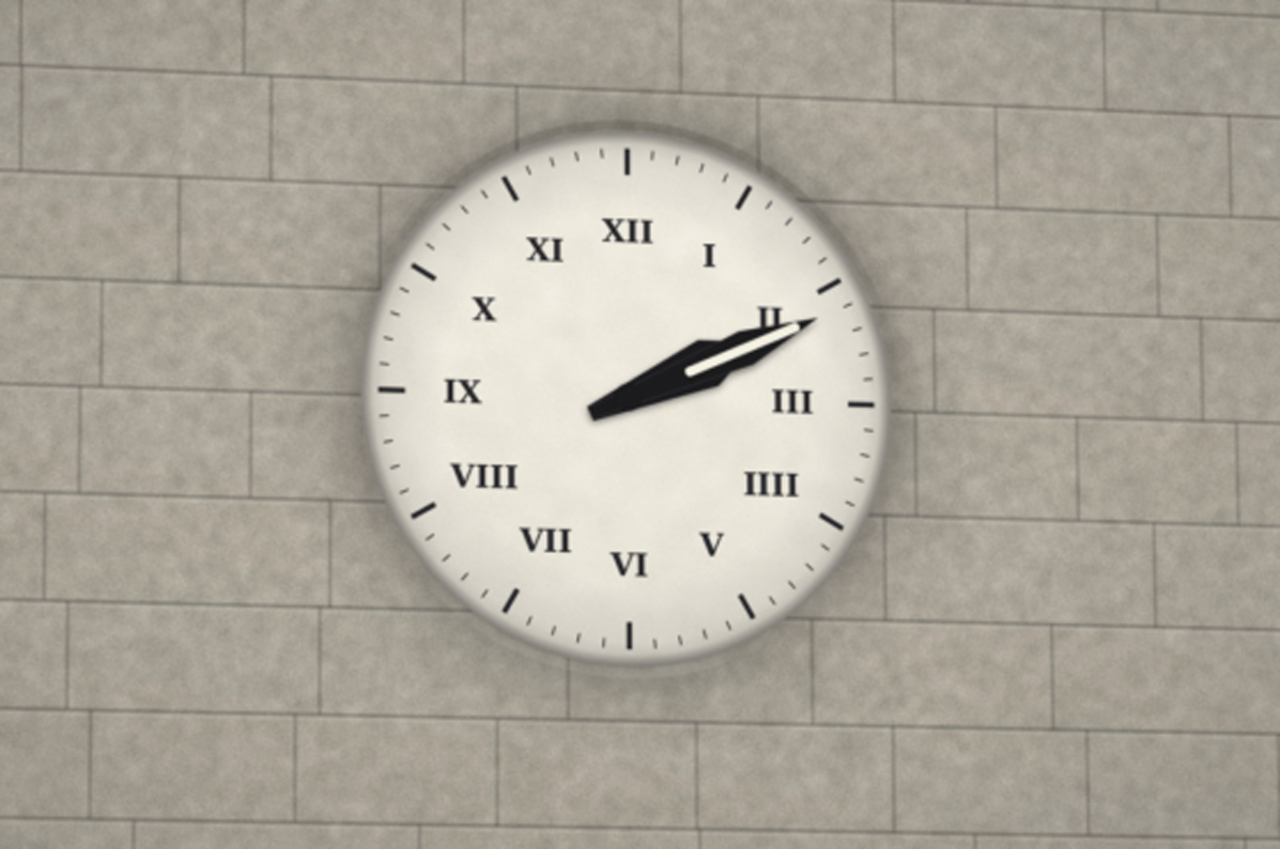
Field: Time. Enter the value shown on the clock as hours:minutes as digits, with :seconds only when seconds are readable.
2:11
